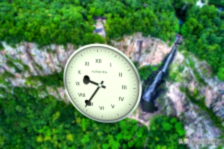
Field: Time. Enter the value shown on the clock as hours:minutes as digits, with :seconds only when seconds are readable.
9:36
